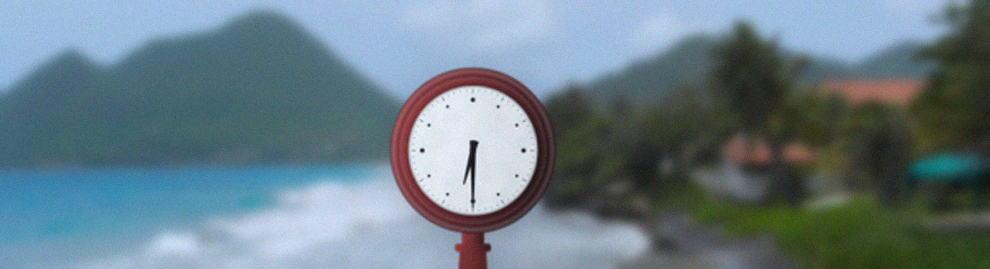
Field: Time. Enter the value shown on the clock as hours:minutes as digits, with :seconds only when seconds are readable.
6:30
